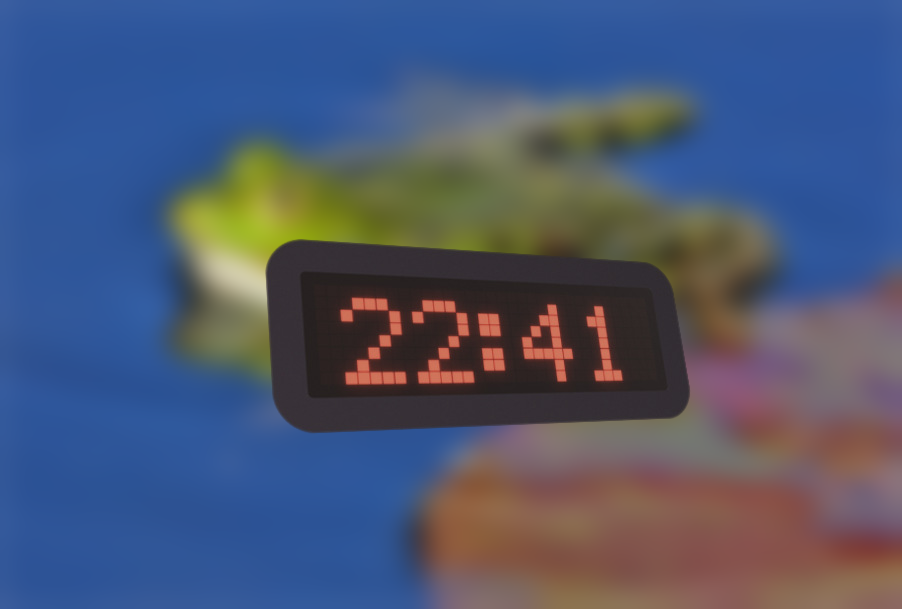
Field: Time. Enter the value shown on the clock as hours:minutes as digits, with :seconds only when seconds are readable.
22:41
